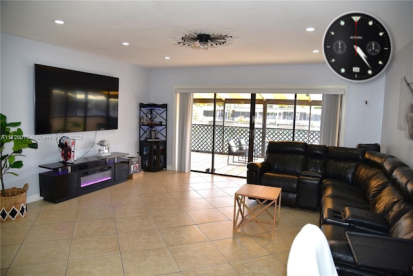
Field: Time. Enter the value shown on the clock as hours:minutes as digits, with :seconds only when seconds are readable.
4:24
